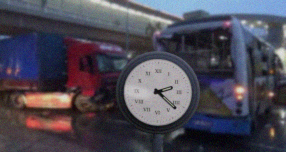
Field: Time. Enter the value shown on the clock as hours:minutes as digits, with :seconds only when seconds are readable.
2:22
